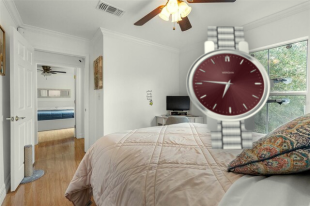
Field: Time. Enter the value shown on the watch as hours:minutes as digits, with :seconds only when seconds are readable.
6:46
